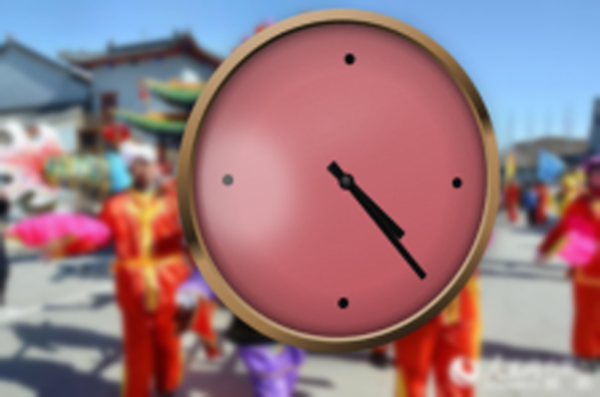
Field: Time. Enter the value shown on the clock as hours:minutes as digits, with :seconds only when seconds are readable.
4:23
